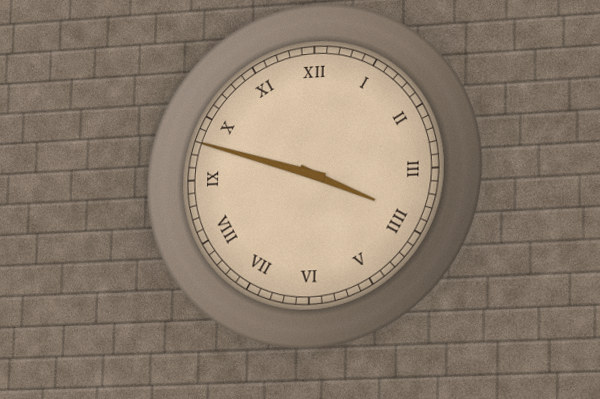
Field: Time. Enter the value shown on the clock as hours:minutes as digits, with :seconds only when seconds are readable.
3:48
